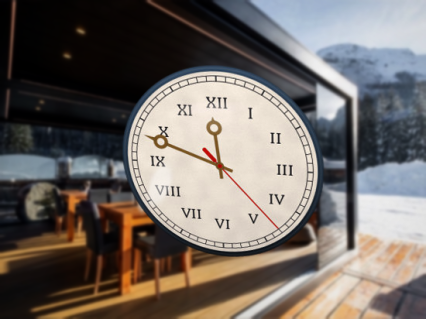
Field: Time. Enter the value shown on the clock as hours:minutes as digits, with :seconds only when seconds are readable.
11:48:23
